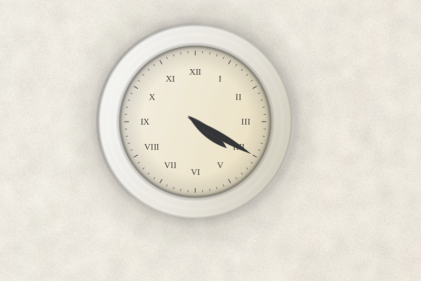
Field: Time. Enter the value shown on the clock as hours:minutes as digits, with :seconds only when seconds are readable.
4:20
